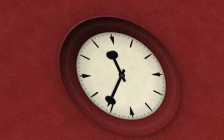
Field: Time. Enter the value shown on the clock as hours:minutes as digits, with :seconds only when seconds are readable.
11:36
